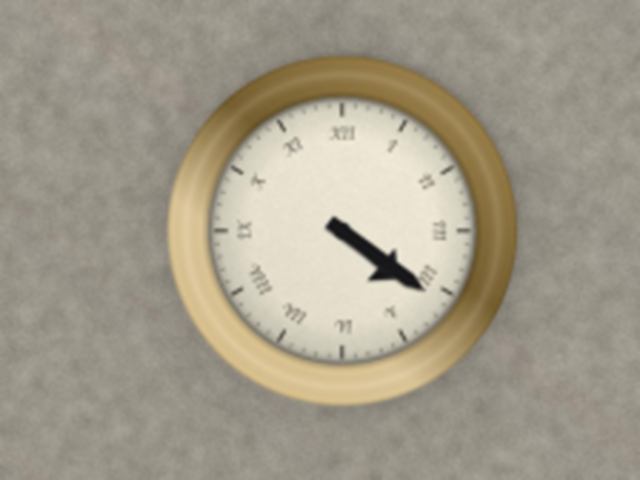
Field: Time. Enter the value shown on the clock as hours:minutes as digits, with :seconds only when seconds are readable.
4:21
